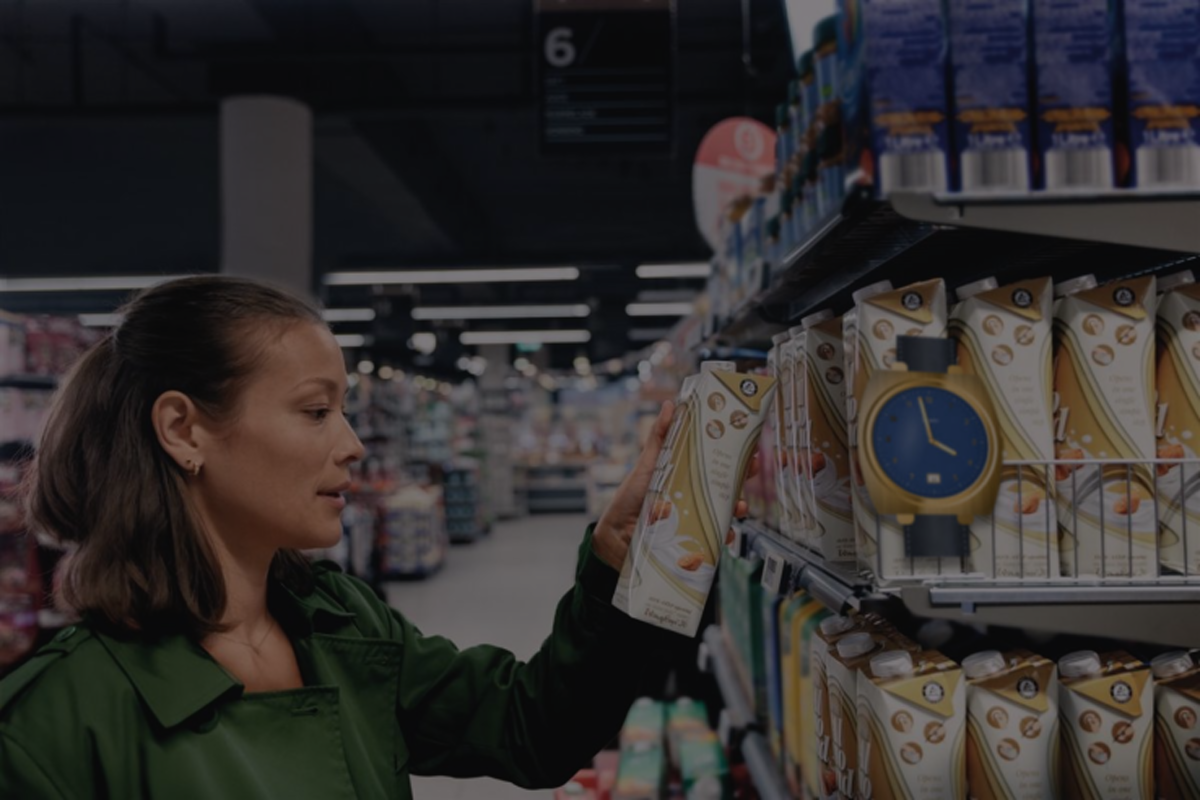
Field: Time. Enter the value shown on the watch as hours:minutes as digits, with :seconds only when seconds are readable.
3:58
